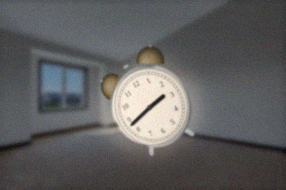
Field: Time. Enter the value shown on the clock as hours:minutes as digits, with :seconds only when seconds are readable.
2:43
